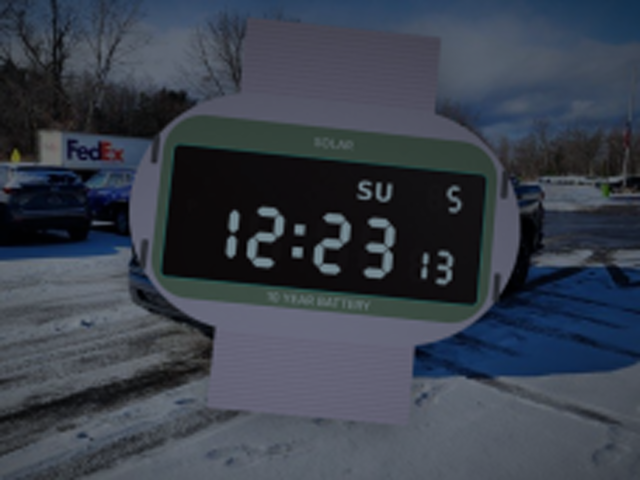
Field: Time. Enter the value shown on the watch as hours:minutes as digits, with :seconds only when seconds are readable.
12:23:13
